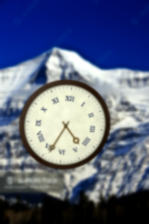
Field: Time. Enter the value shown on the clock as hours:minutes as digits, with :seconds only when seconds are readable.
4:34
